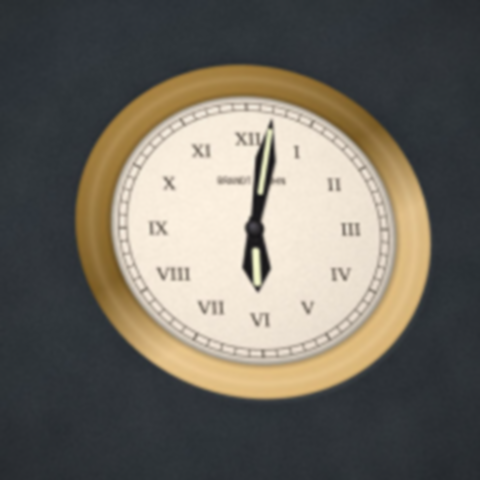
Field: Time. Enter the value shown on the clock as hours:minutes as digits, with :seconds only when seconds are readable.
6:02
